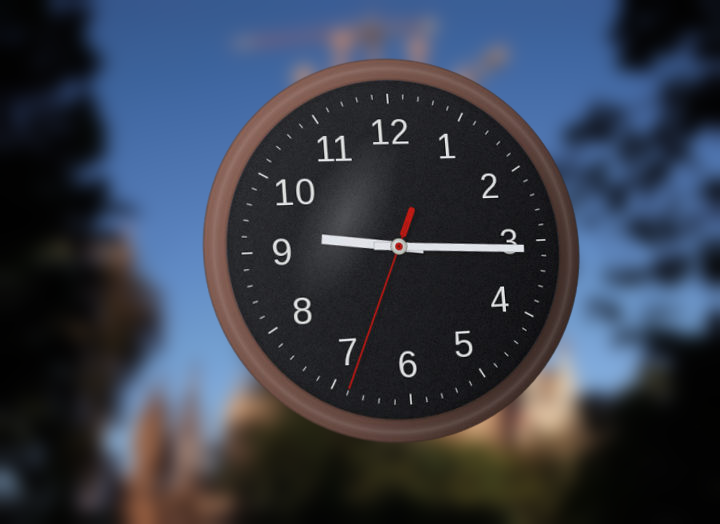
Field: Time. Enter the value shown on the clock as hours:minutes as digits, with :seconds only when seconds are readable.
9:15:34
